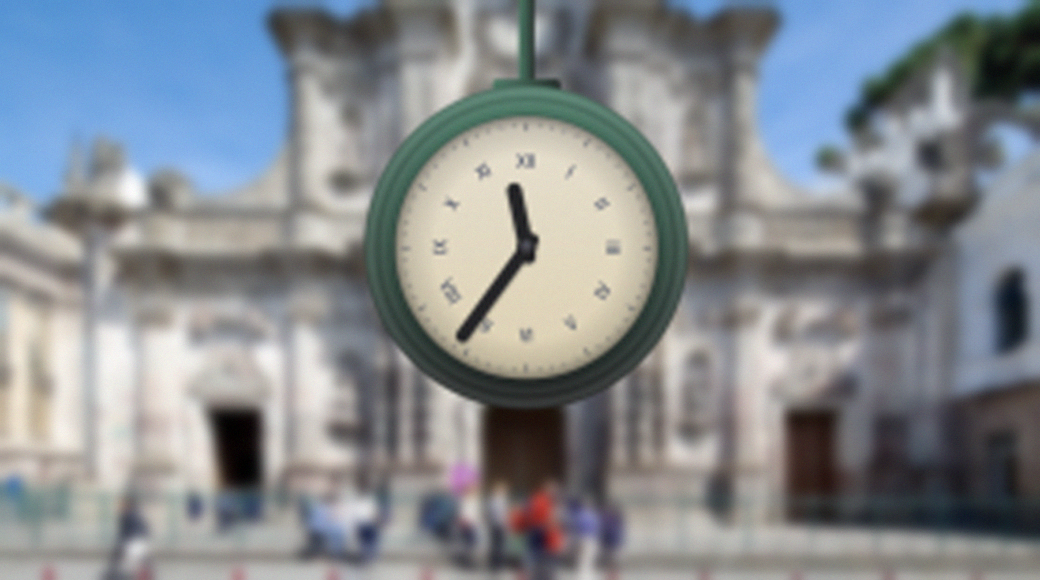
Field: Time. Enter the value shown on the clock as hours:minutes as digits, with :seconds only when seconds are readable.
11:36
